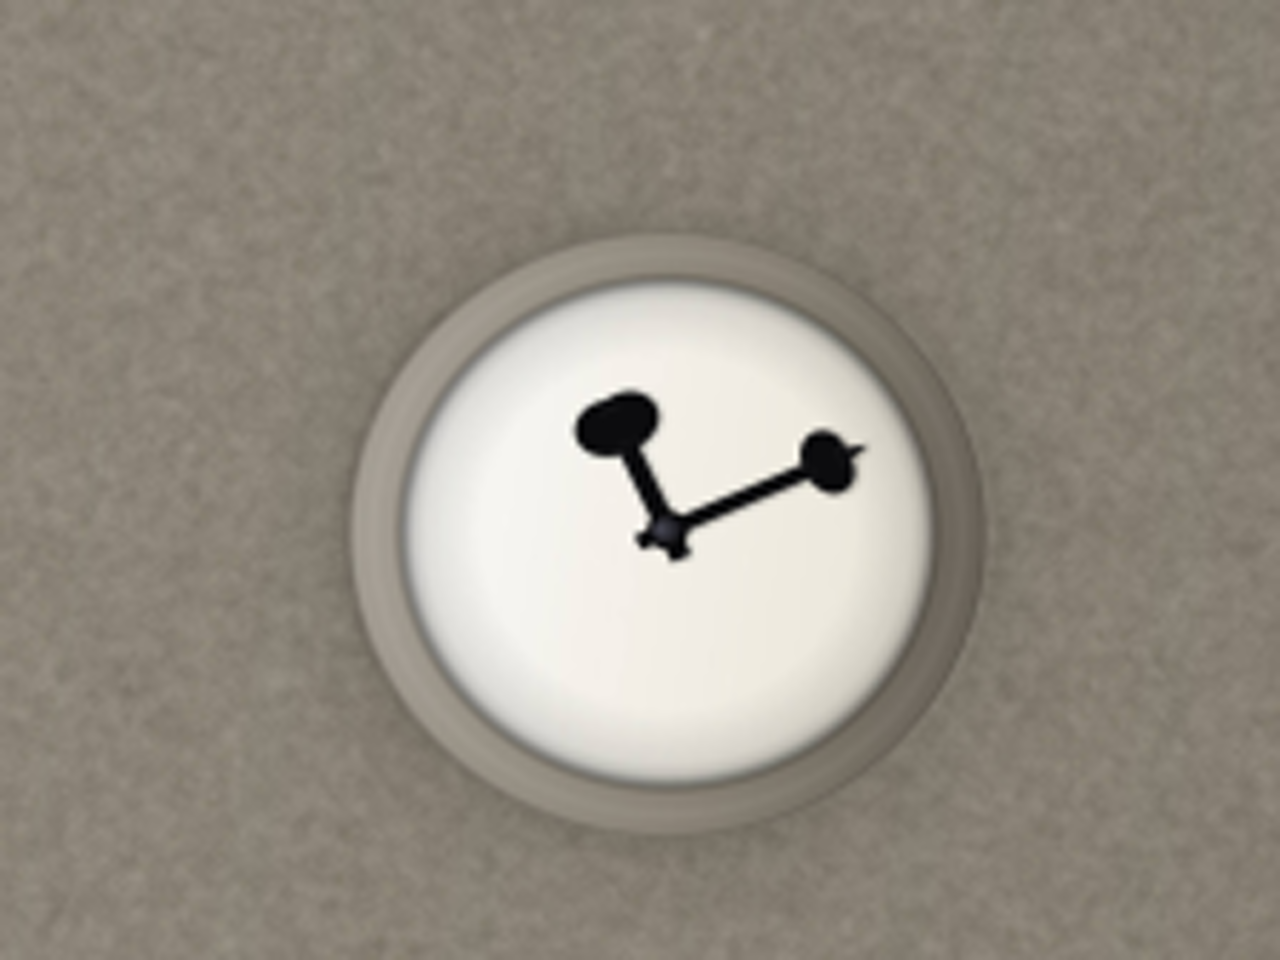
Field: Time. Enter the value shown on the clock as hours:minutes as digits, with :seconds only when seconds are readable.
11:11
